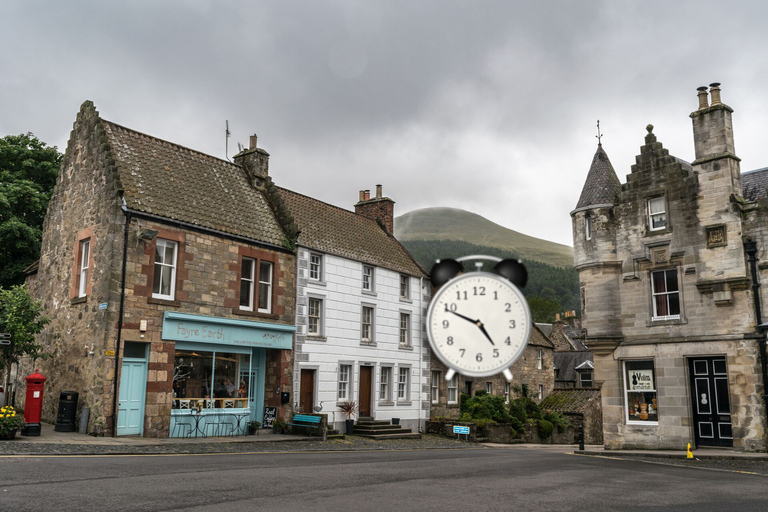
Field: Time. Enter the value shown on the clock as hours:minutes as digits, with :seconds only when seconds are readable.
4:49
